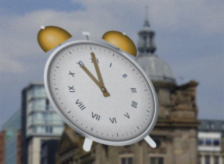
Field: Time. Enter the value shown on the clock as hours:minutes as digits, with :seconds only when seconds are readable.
11:00
